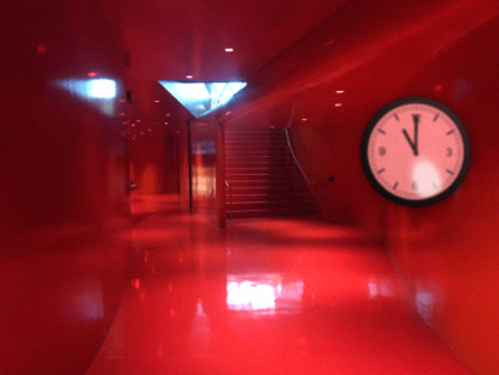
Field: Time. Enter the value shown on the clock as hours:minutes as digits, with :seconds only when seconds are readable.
11:00
